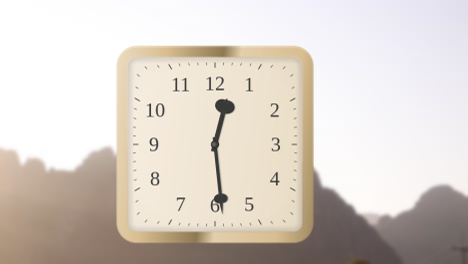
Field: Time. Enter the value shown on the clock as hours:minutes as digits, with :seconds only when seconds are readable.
12:29
